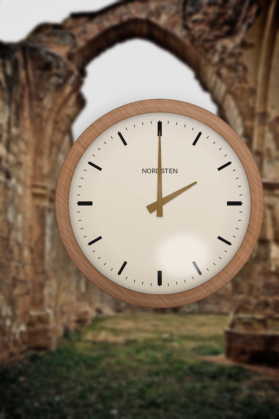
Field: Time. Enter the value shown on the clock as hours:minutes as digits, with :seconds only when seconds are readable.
2:00
